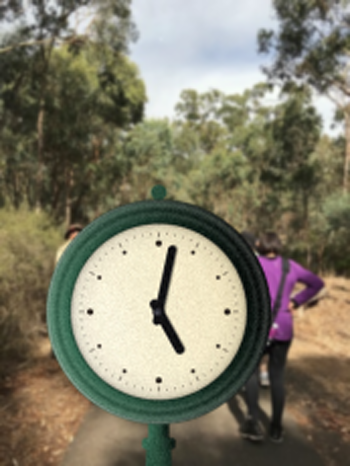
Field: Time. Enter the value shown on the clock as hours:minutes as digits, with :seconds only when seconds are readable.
5:02
